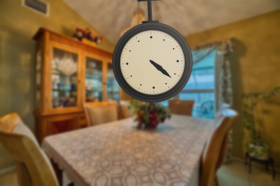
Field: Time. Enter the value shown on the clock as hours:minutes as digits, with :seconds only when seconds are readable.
4:22
